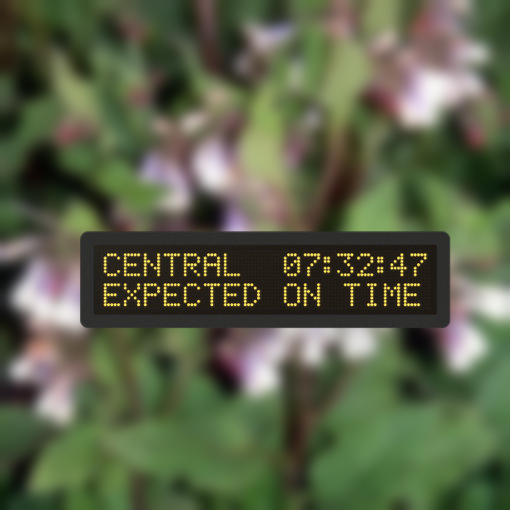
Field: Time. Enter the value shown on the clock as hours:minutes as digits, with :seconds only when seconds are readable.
7:32:47
